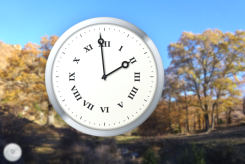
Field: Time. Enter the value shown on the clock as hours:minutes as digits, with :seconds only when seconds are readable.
1:59
